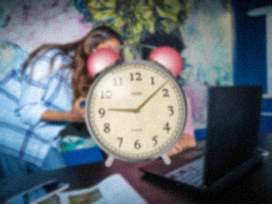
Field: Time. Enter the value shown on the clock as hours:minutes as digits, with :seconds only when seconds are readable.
9:08
